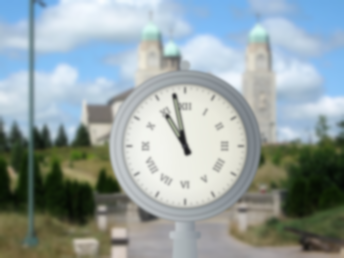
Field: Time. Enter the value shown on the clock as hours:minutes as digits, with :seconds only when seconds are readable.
10:58
